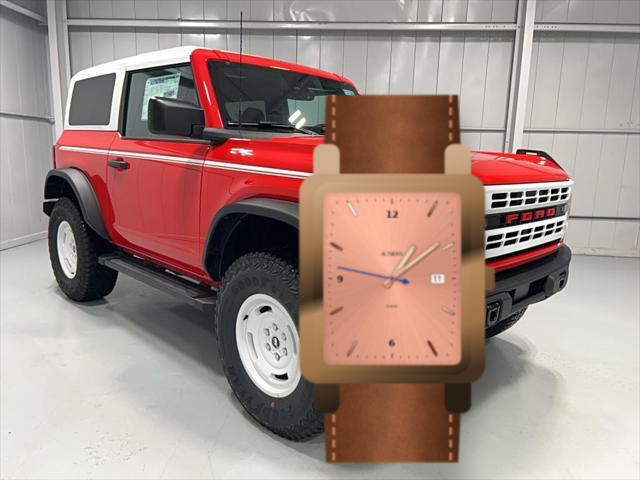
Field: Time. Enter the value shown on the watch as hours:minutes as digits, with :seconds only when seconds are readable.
1:08:47
